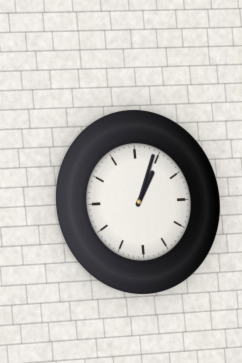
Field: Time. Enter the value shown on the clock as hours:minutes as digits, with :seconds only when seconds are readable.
1:04
